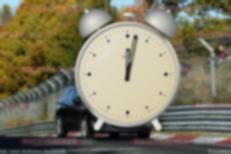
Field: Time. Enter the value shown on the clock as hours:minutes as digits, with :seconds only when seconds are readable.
12:02
